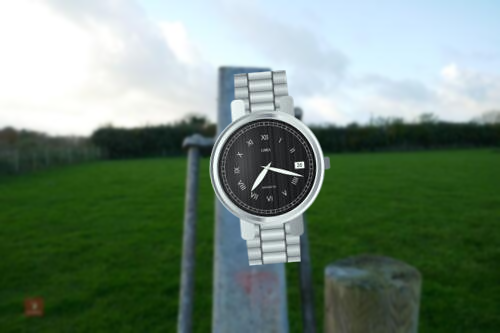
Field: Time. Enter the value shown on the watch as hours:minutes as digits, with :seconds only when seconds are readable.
7:18
